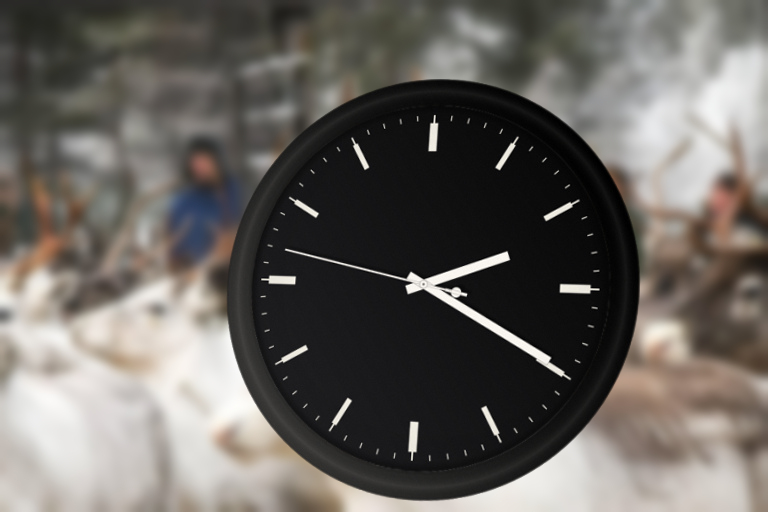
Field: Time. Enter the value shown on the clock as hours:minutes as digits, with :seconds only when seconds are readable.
2:19:47
